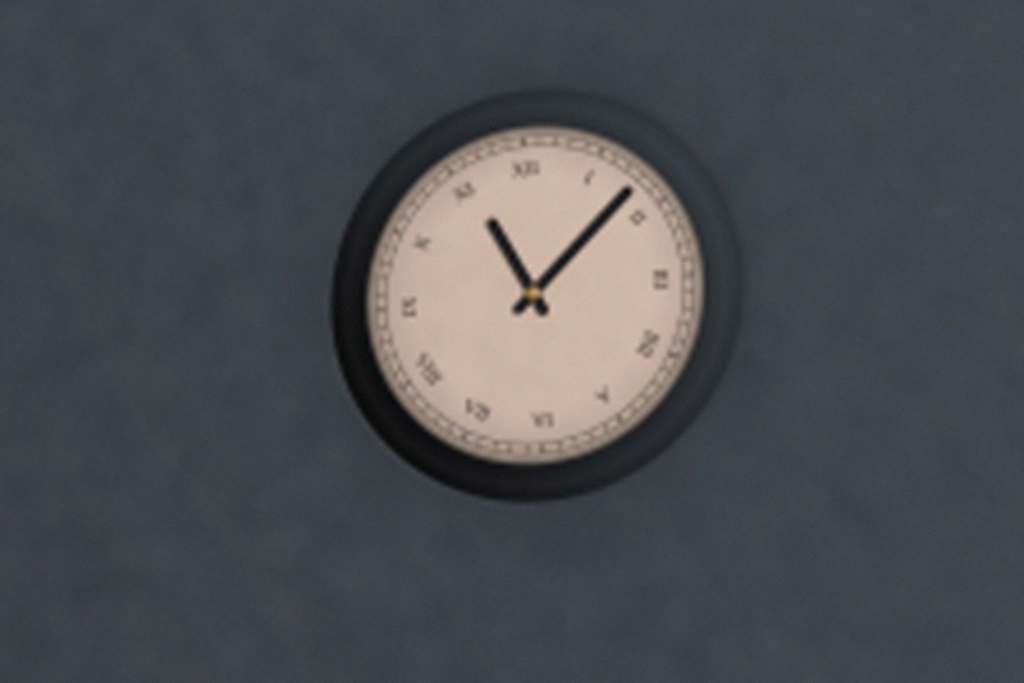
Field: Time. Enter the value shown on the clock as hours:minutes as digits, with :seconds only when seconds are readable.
11:08
